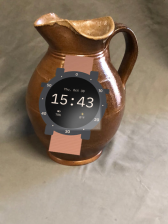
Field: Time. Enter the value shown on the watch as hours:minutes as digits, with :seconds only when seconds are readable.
15:43
